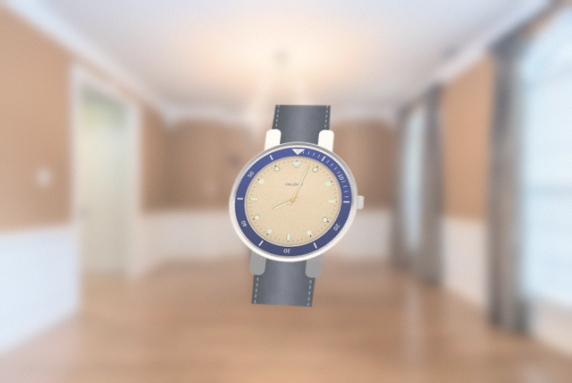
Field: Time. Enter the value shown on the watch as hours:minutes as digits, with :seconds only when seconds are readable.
8:03
